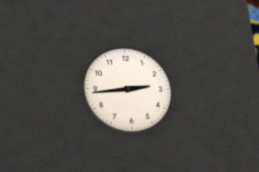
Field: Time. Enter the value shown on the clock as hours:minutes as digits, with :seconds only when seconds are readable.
2:44
